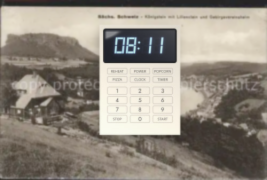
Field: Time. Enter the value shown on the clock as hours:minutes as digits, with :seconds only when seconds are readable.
8:11
